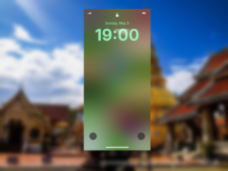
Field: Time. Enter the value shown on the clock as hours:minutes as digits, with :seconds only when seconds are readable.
19:00
